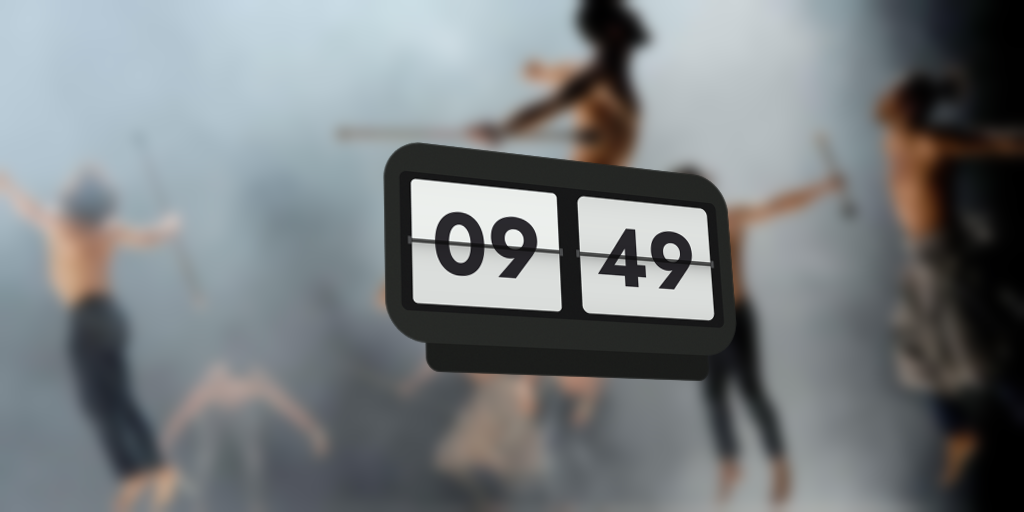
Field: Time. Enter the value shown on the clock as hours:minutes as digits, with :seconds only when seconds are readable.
9:49
